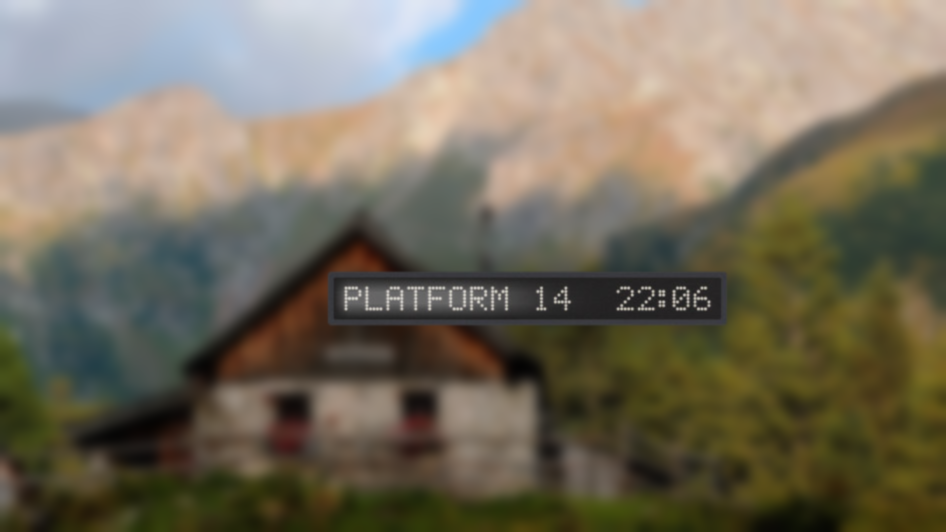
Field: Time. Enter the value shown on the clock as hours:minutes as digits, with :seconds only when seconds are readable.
22:06
